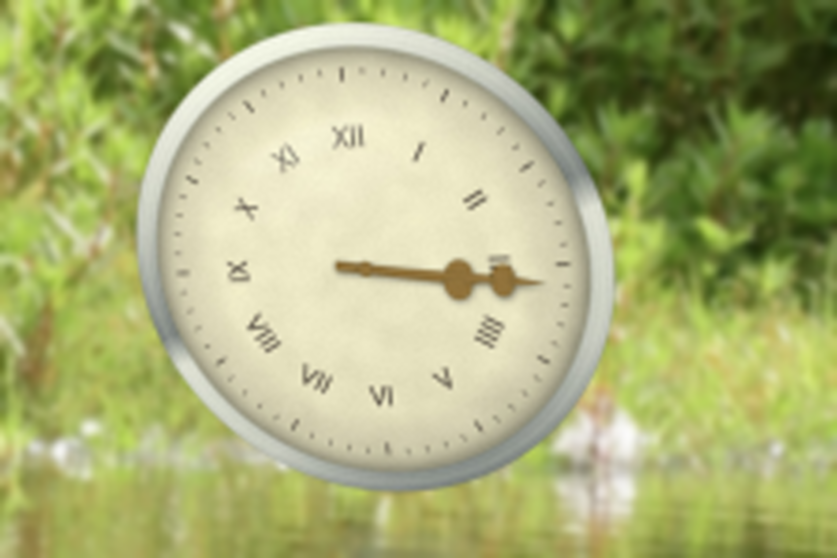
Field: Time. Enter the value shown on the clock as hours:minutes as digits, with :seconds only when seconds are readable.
3:16
